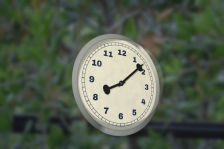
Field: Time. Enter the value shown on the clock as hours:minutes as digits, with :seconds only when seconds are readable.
8:08
